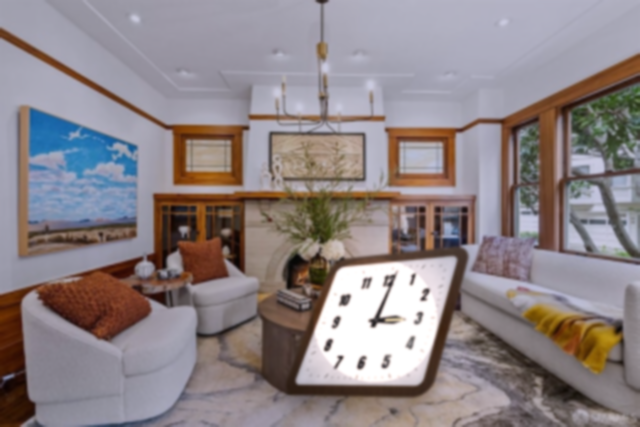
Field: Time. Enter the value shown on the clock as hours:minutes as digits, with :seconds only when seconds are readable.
3:01
